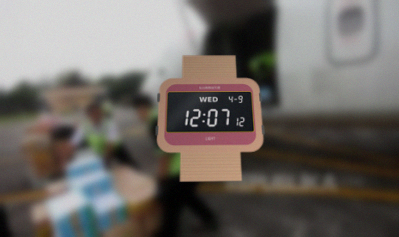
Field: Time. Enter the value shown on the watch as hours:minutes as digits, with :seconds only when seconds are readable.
12:07:12
